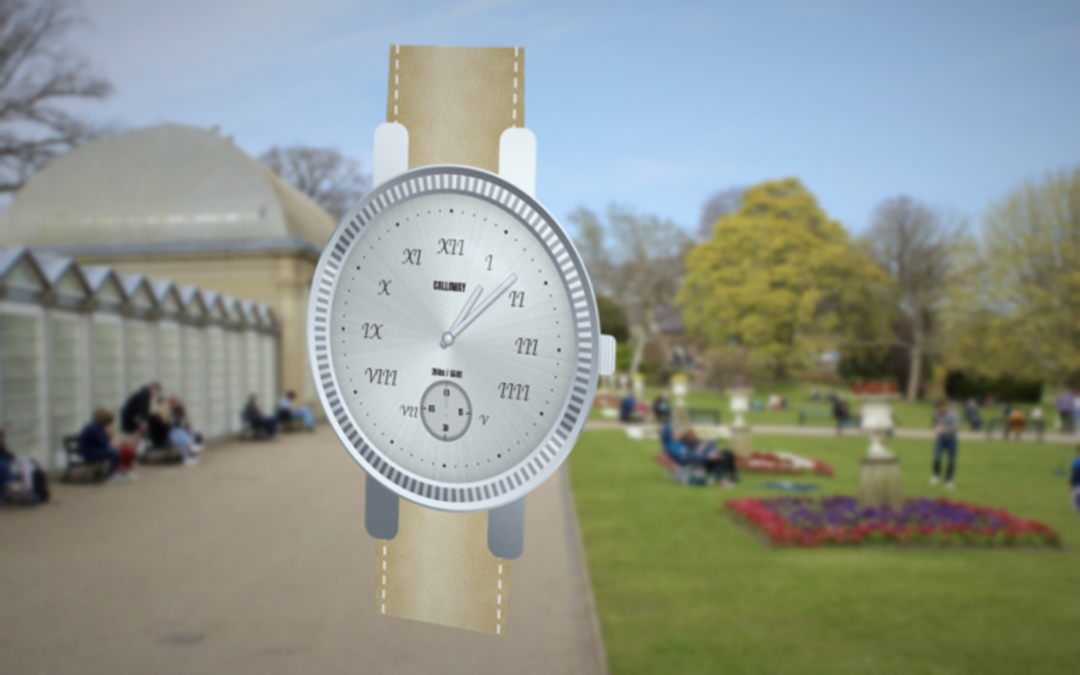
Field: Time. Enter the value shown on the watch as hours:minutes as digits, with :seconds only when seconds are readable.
1:08
